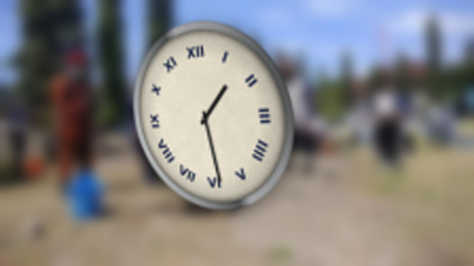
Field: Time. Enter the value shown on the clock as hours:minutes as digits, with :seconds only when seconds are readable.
1:29
